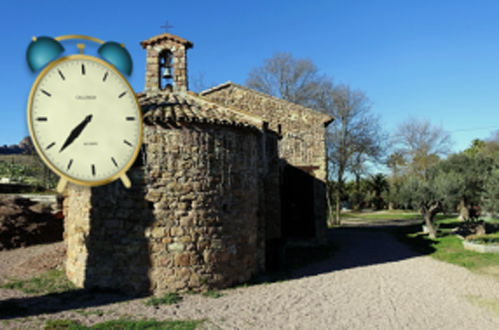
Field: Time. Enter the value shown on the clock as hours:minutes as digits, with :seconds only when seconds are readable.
7:38
